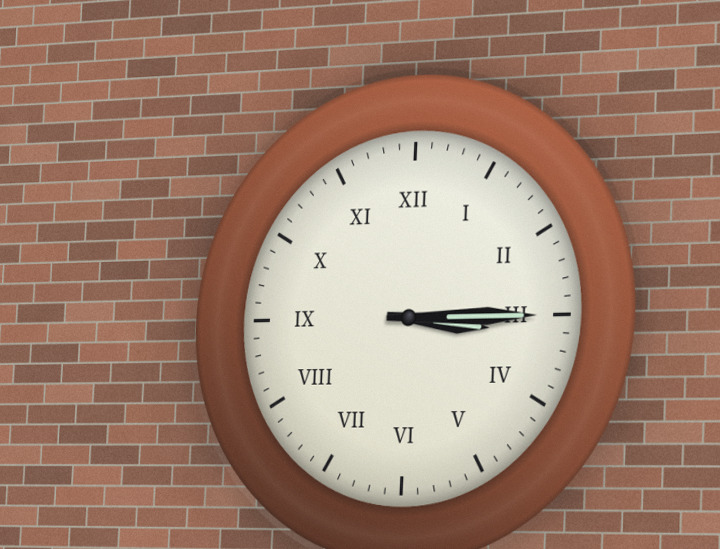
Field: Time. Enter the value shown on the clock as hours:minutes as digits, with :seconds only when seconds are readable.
3:15
